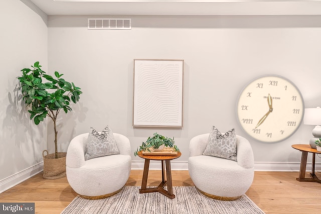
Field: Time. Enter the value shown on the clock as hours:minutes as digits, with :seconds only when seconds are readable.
11:36
